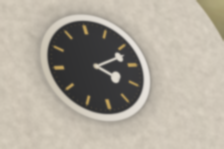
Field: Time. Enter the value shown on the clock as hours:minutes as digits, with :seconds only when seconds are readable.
4:12
